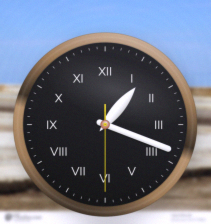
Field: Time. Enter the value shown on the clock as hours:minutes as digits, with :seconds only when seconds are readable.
1:18:30
